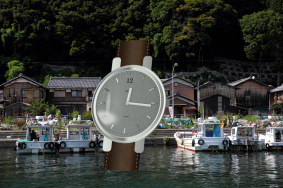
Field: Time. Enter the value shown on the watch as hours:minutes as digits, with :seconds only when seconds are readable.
12:16
